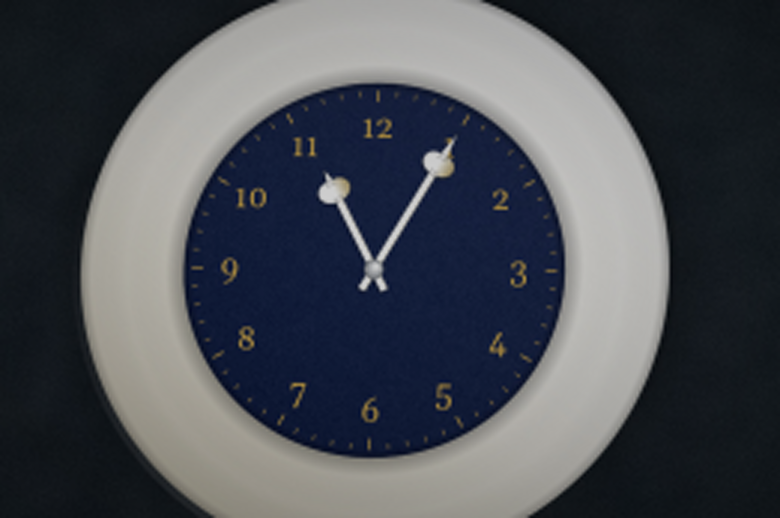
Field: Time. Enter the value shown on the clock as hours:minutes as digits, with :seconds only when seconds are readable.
11:05
